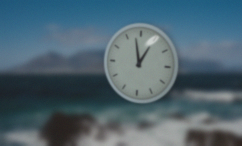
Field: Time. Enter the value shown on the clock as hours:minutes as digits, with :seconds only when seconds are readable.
12:58
